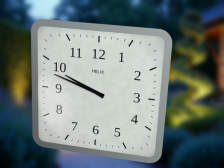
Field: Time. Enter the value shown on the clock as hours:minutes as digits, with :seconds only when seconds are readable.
9:48
